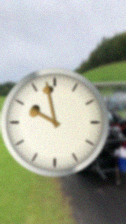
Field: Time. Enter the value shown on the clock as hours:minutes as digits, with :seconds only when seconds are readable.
9:58
